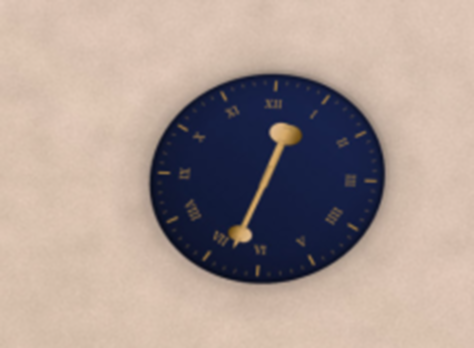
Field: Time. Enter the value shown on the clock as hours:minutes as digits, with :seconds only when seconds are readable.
12:33
